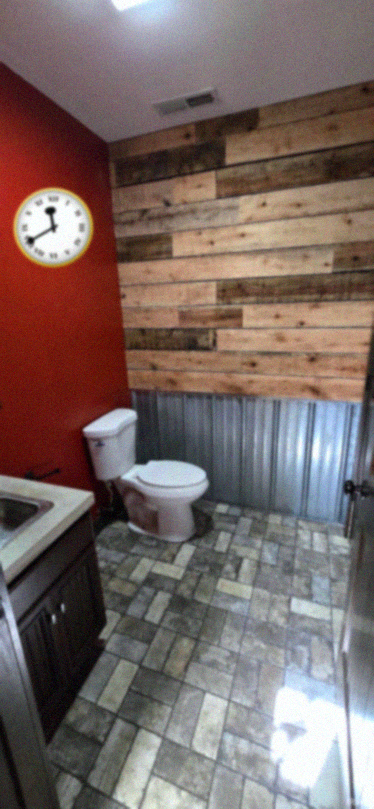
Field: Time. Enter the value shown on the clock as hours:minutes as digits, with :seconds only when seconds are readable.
11:40
